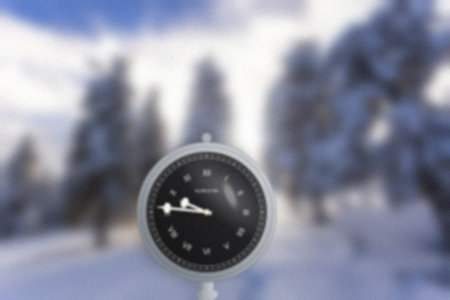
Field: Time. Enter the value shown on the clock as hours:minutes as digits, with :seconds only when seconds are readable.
9:46
